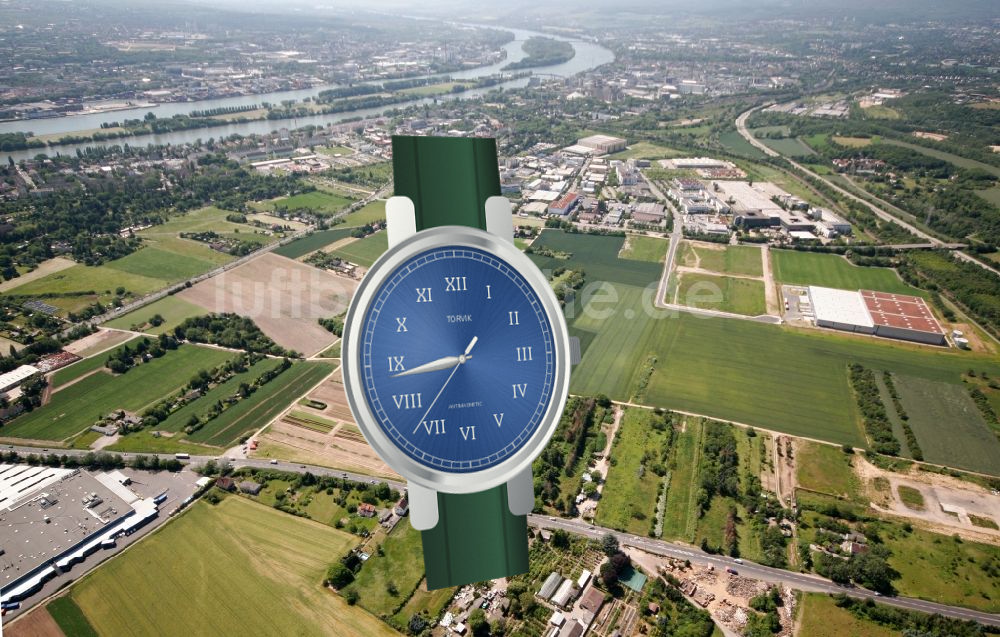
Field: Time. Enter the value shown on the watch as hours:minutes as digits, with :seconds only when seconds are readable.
8:43:37
